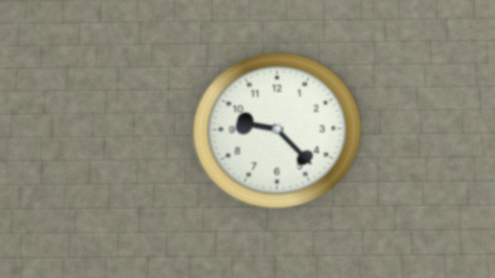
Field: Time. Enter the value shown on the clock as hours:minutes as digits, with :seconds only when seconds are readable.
9:23
